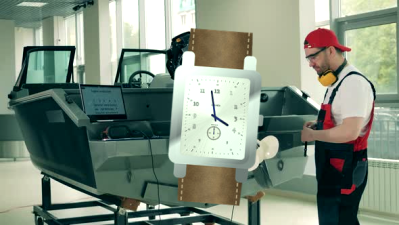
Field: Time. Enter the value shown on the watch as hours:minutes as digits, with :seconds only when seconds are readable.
3:58
